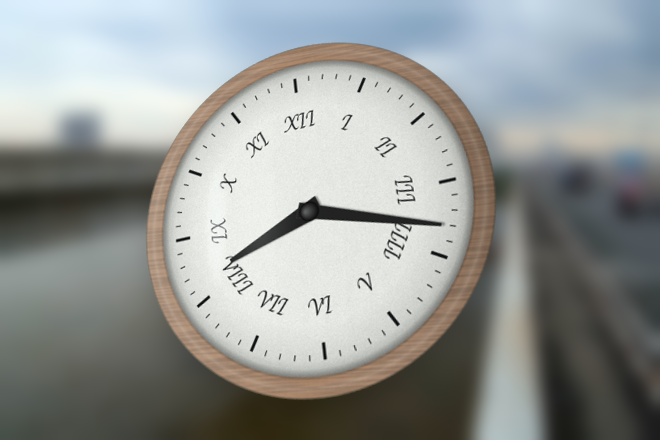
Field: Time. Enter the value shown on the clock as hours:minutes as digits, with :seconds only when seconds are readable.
8:18
